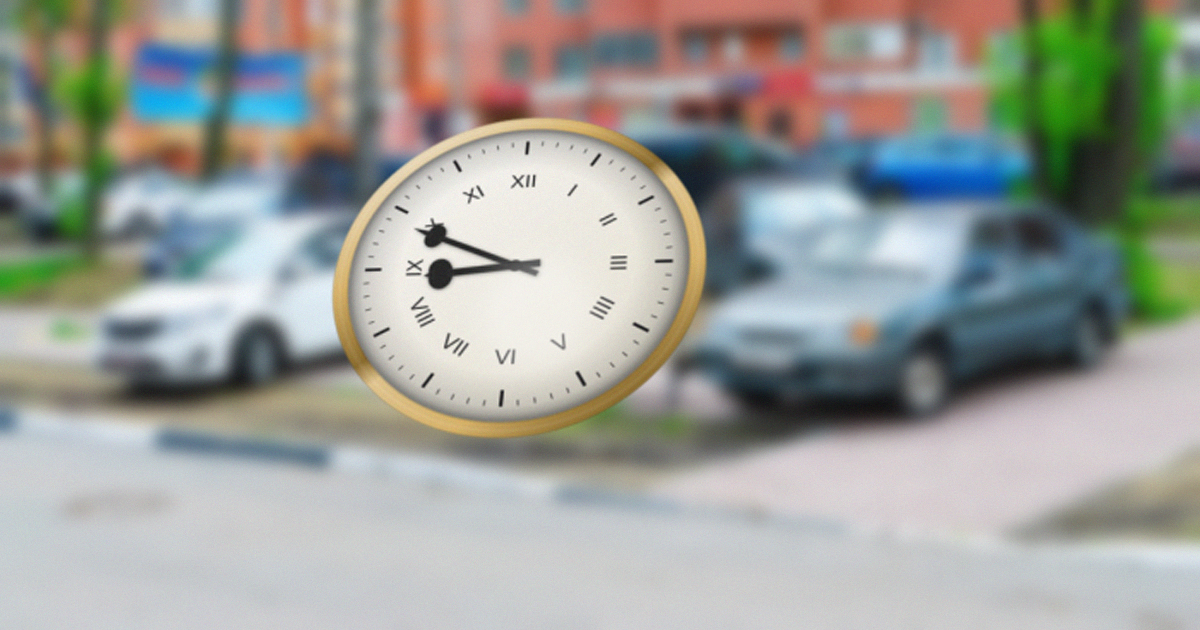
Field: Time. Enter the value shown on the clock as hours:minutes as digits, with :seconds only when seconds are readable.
8:49
